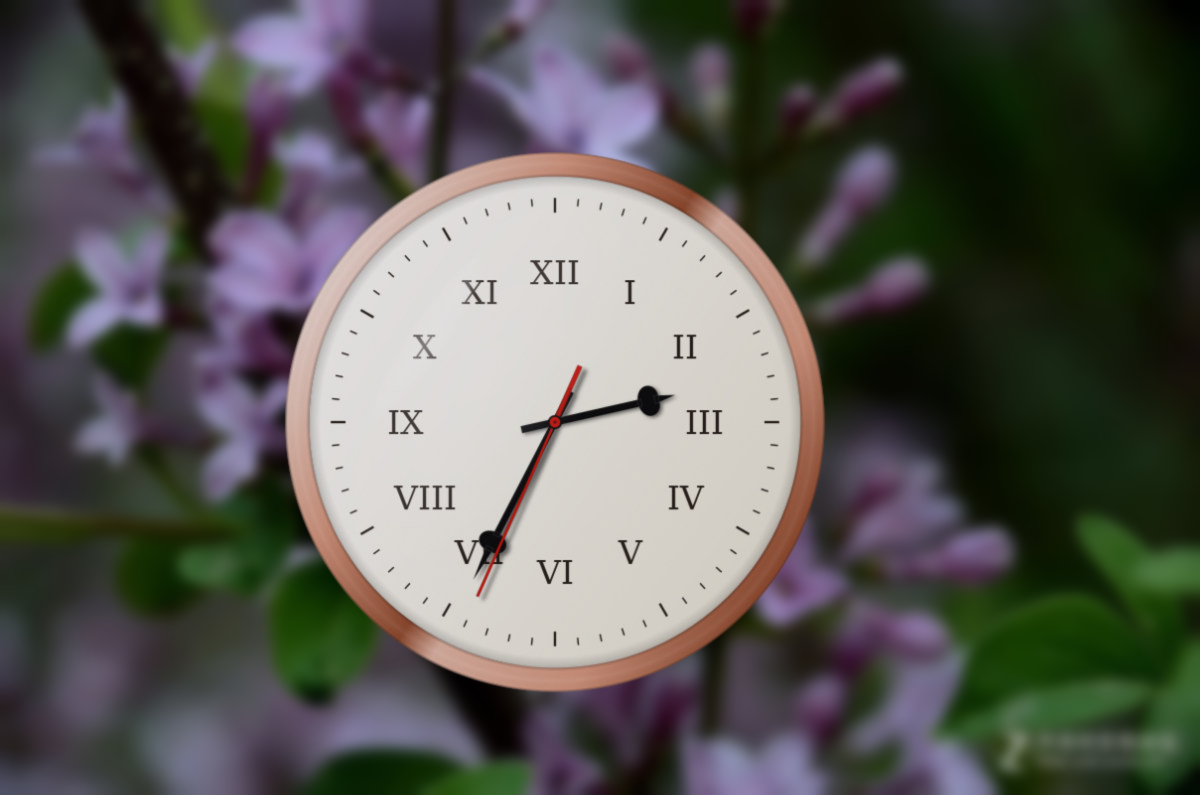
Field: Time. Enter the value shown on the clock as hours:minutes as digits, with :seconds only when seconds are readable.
2:34:34
